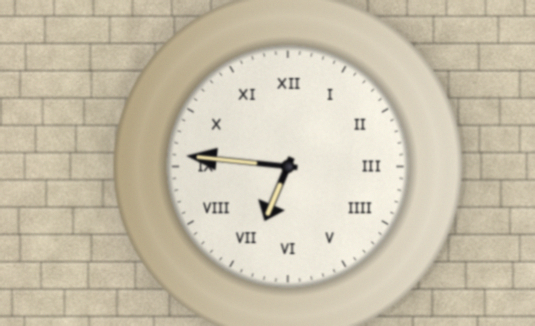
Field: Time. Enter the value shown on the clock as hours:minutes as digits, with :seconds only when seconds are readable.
6:46
